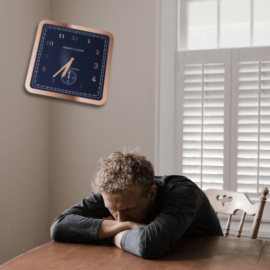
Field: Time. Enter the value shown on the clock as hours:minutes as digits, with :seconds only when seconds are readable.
6:36
